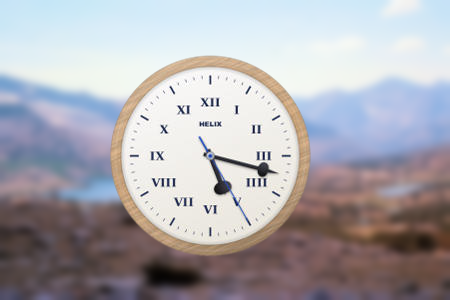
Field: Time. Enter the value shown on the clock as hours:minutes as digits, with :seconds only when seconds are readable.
5:17:25
